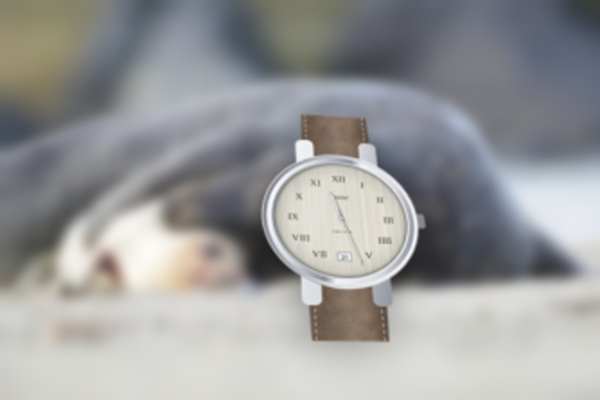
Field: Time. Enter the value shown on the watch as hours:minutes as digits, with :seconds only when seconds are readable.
11:27
